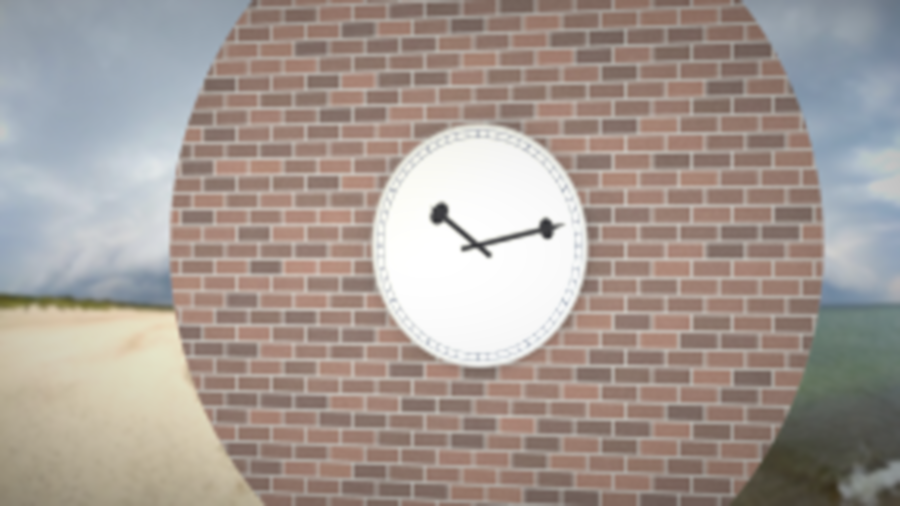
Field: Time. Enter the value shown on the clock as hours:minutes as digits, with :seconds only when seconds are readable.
10:13
